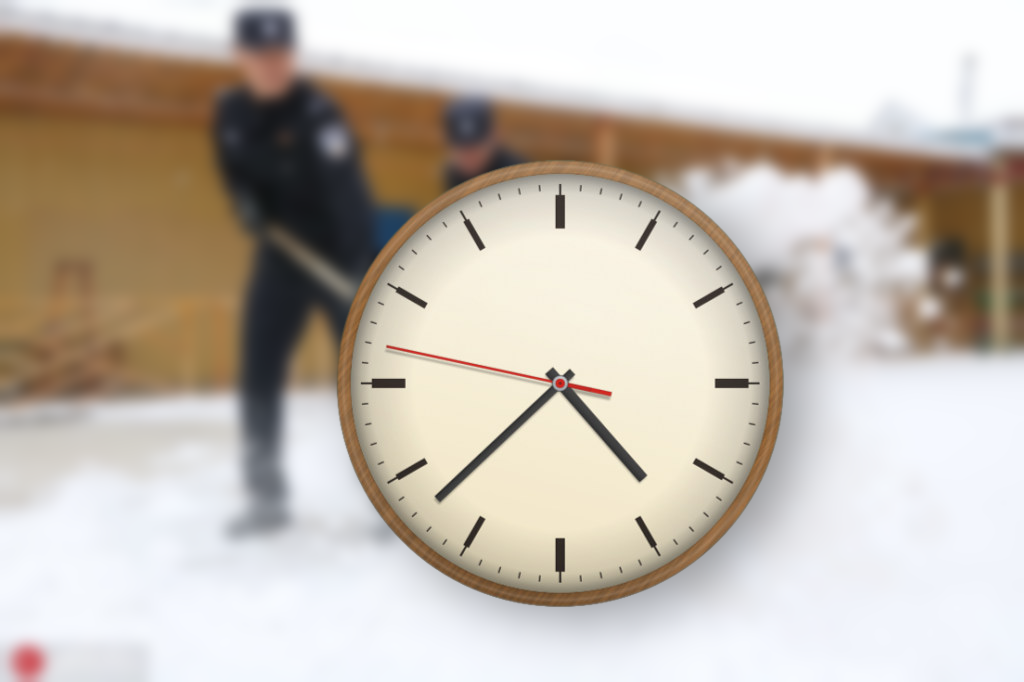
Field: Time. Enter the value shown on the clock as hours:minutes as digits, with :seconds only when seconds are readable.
4:37:47
